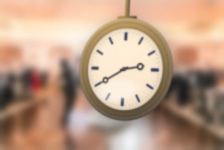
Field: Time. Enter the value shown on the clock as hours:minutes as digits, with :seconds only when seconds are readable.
2:40
